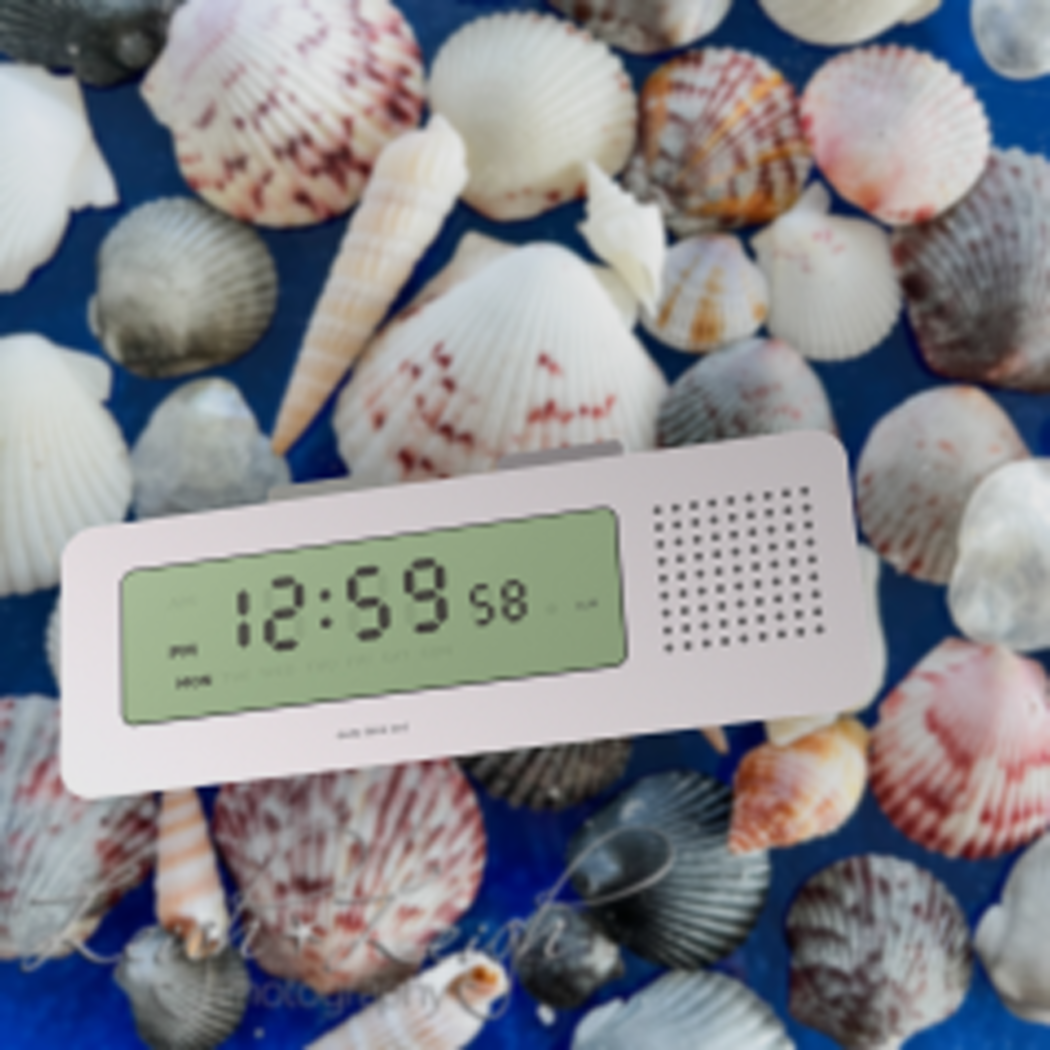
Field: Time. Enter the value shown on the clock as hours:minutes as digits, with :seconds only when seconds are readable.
12:59:58
